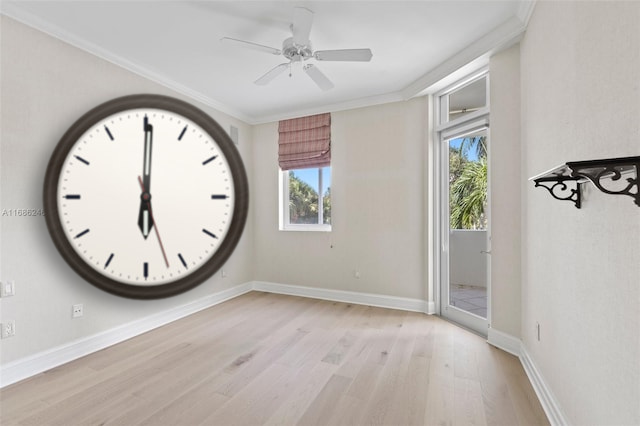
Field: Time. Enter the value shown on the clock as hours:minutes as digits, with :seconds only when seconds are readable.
6:00:27
